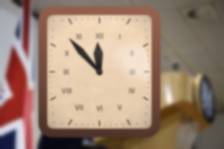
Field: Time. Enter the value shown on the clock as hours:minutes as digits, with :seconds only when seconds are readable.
11:53
